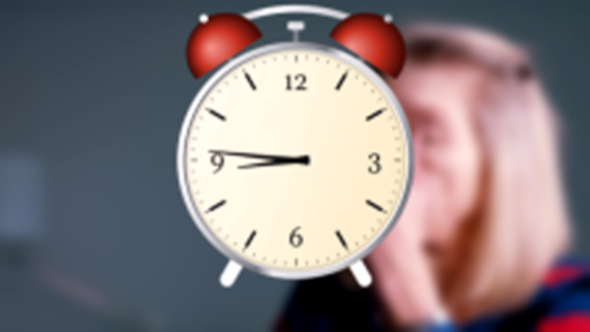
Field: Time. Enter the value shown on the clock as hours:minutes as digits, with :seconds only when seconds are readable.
8:46
